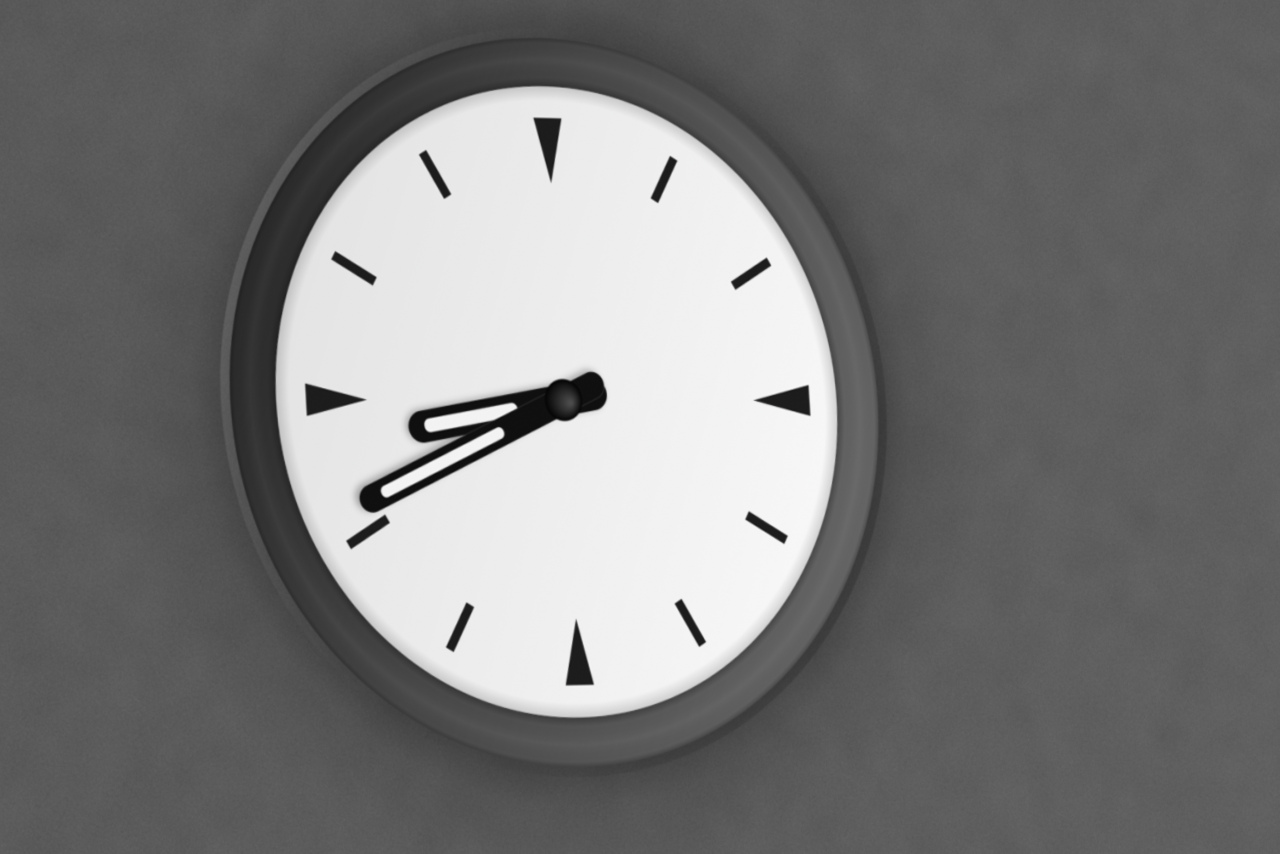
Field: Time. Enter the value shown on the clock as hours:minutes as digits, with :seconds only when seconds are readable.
8:41
